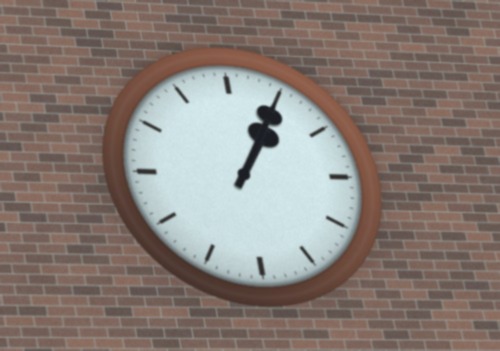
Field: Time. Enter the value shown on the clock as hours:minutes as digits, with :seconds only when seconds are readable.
1:05
